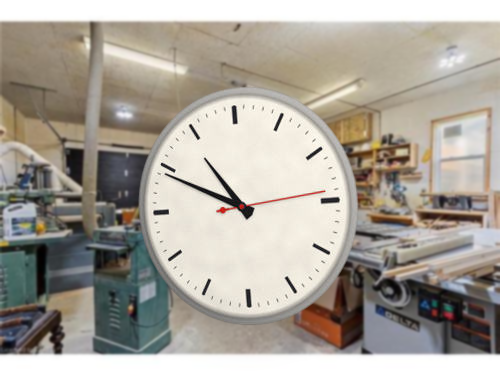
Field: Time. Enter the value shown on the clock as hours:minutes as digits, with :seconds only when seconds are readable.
10:49:14
